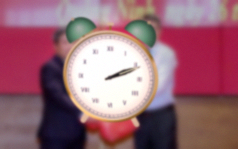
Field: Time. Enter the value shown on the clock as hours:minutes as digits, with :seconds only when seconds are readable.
2:11
